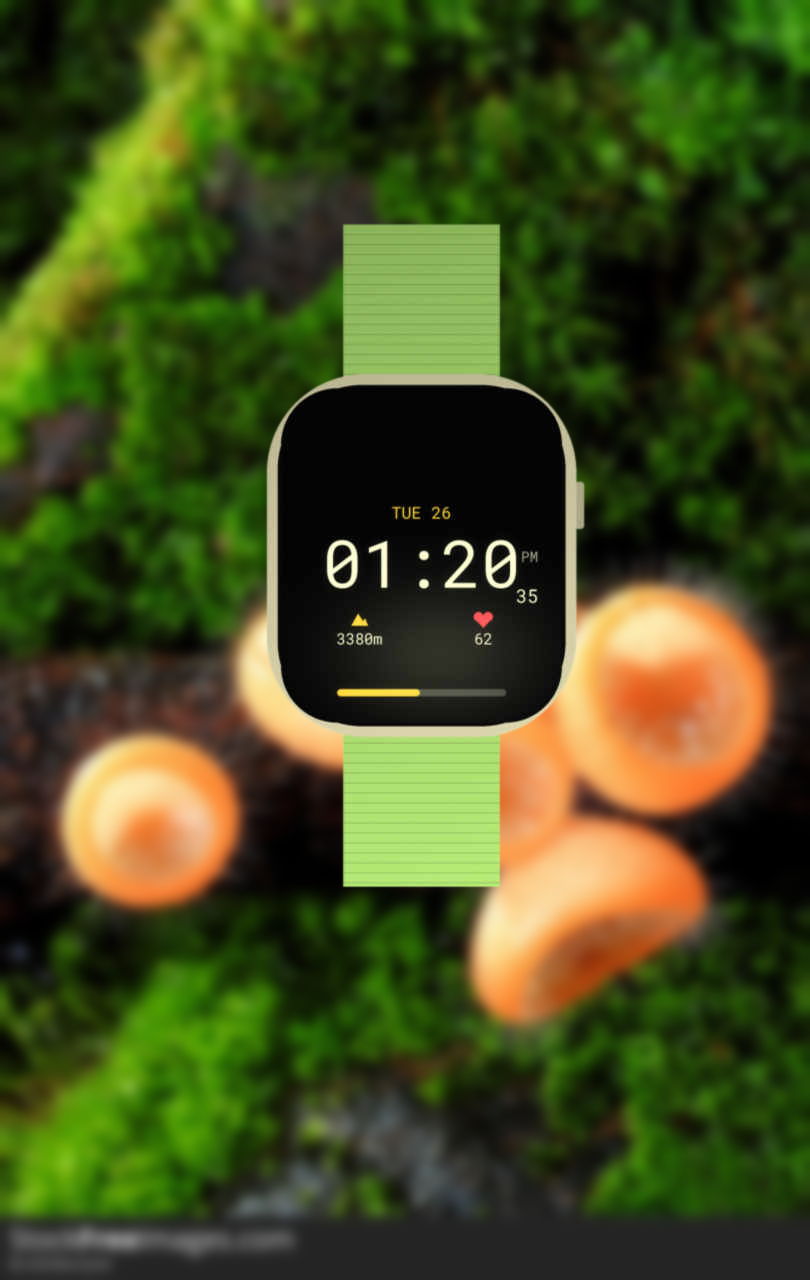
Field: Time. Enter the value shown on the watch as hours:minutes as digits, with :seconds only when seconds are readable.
1:20:35
